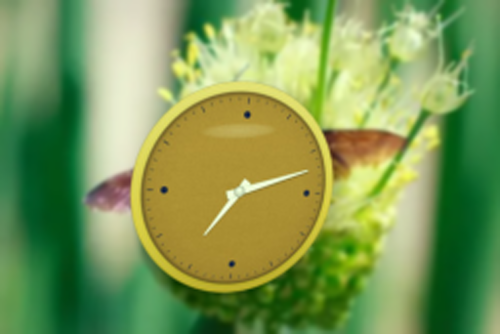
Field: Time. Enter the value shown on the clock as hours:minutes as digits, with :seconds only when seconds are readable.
7:12
